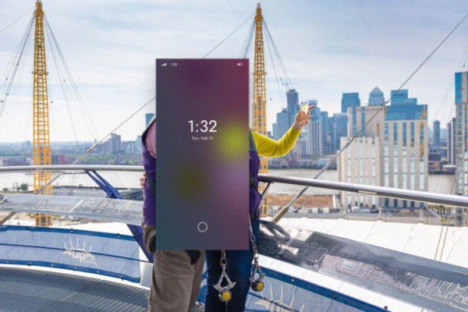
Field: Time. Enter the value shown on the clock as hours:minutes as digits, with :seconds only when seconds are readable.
1:32
